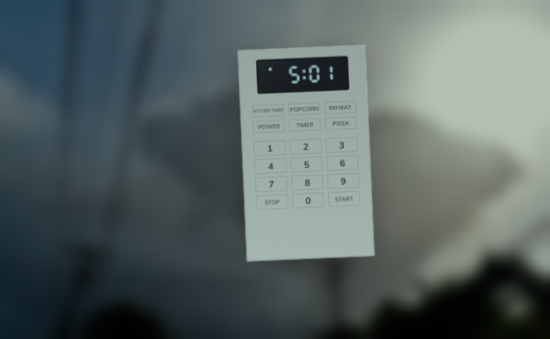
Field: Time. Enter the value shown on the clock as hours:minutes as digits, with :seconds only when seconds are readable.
5:01
